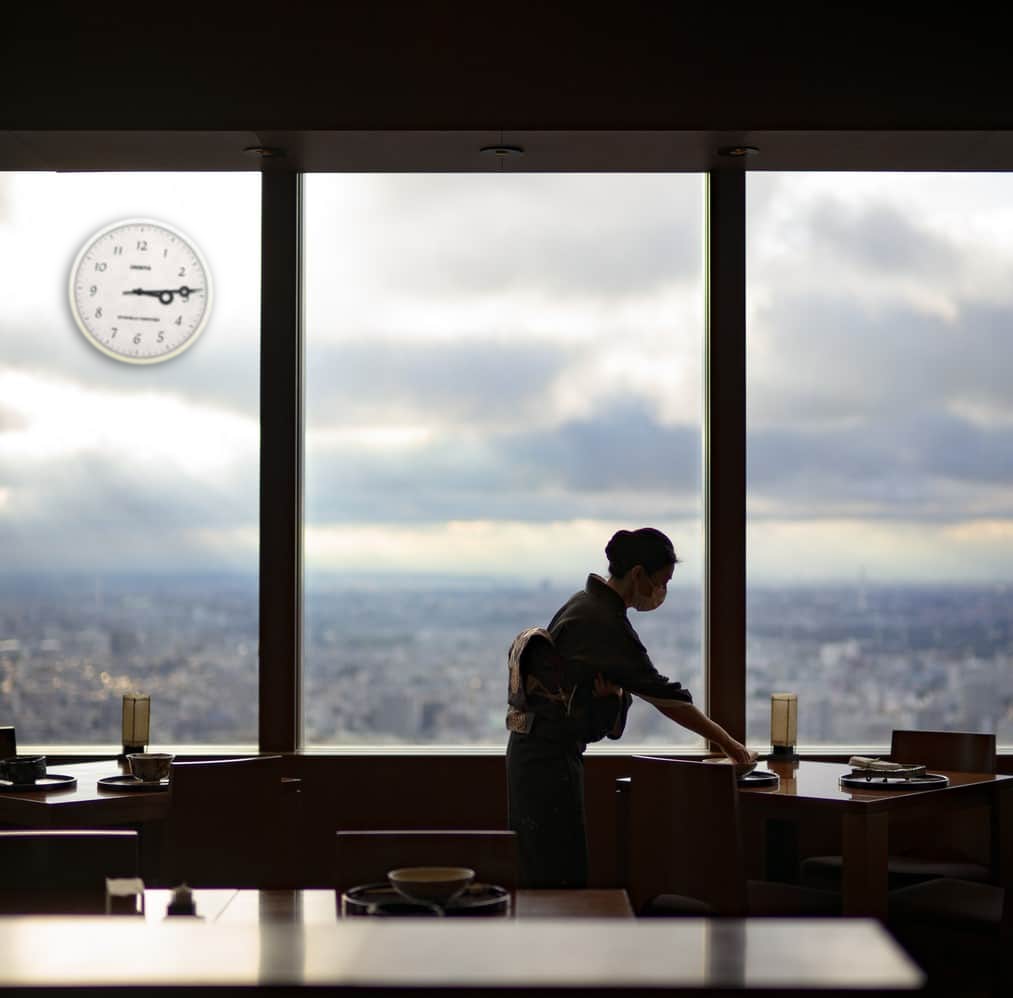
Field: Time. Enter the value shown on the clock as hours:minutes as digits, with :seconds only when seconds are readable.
3:14:14
